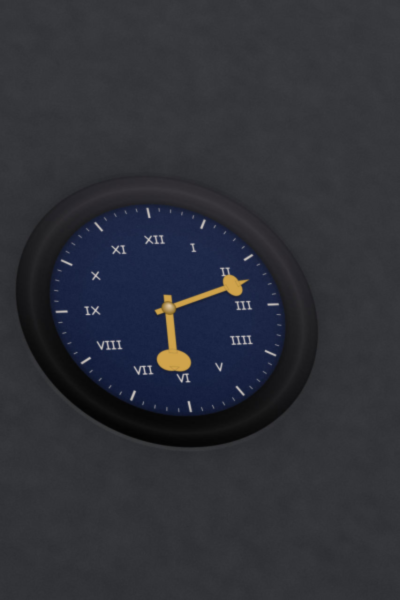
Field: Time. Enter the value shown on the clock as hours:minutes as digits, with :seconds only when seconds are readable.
6:12
